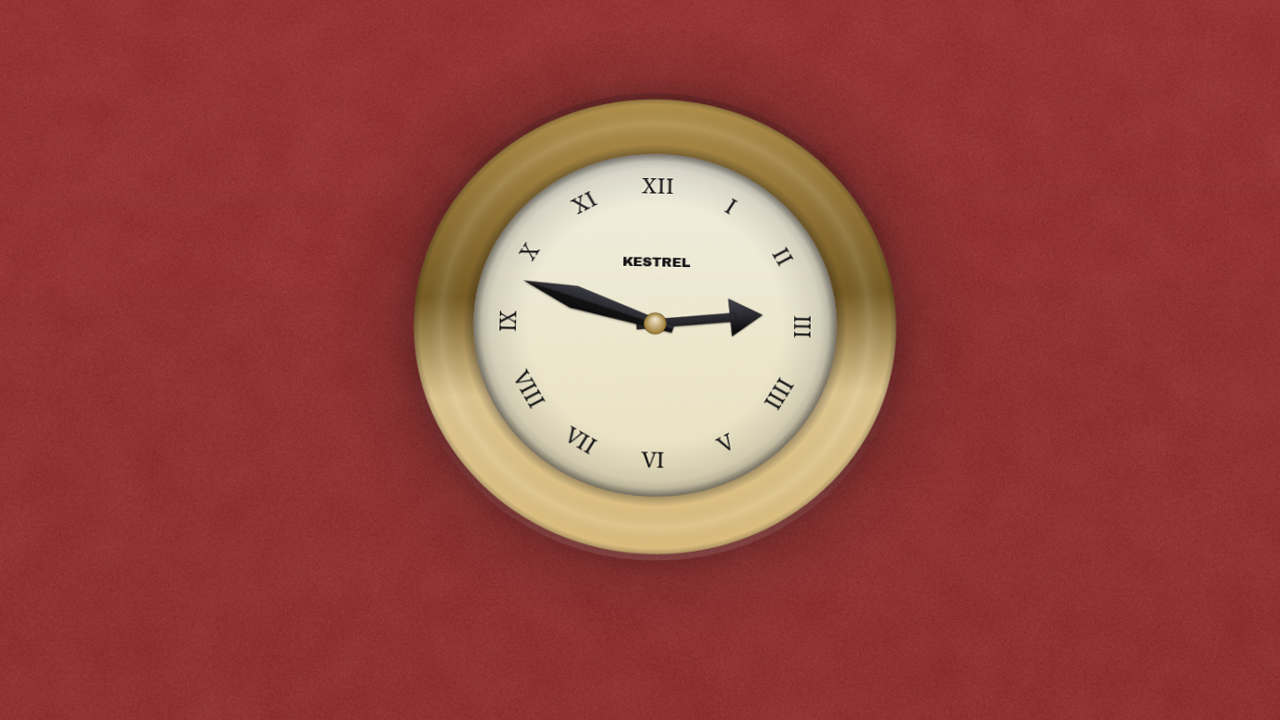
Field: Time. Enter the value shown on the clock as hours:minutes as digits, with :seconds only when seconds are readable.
2:48
